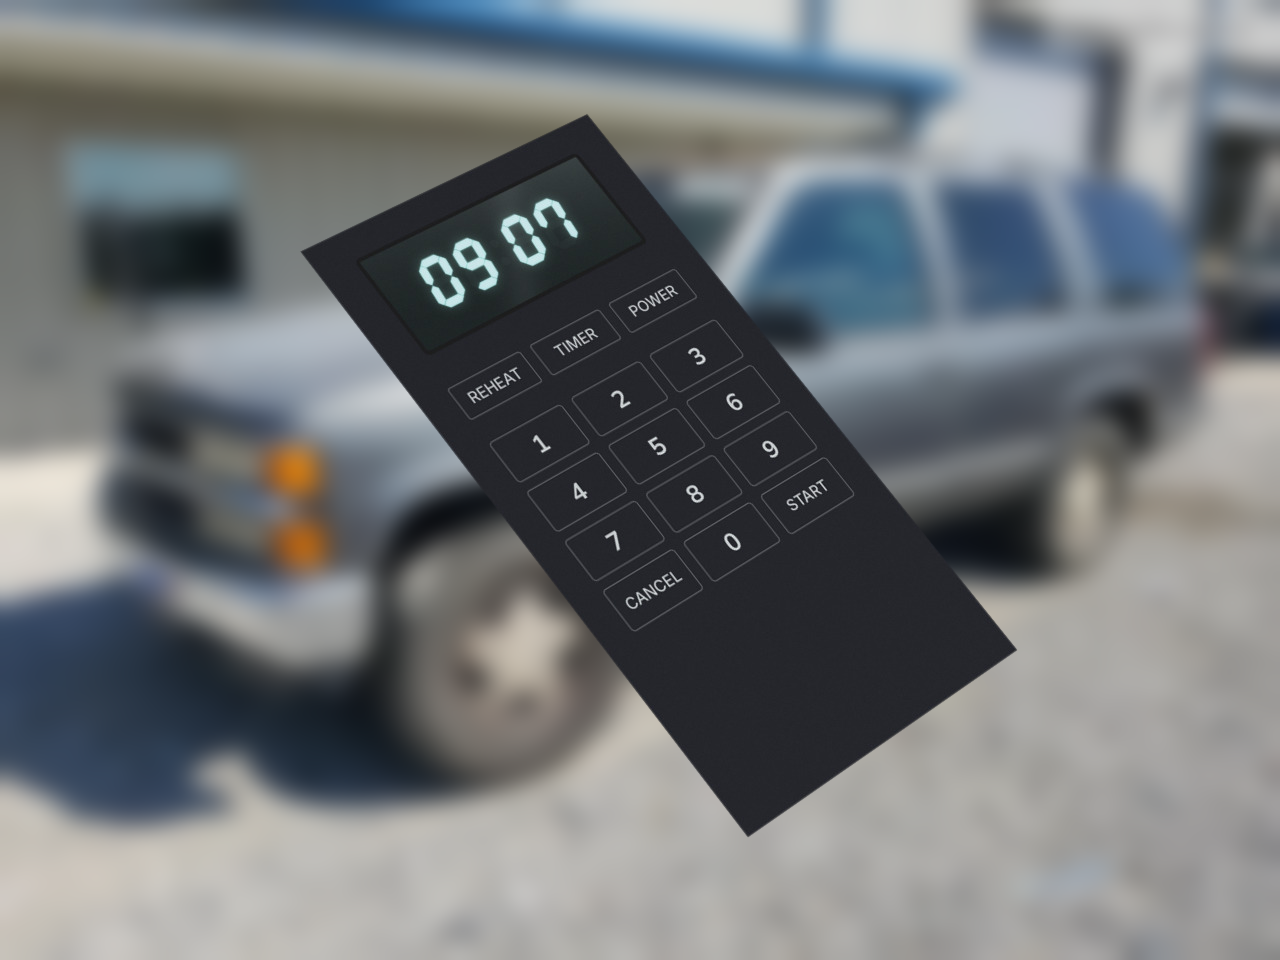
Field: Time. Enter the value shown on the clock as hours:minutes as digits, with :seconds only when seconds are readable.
9:07
